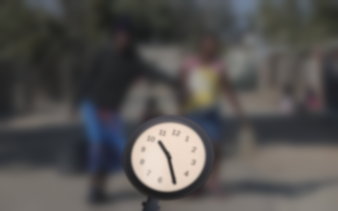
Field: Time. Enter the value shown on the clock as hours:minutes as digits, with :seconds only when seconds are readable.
10:25
